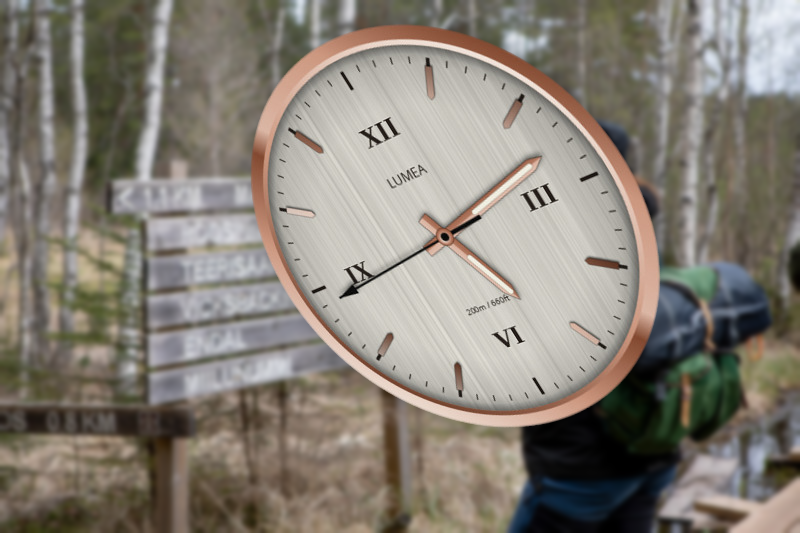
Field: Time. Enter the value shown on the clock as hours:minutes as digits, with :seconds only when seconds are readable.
5:12:44
